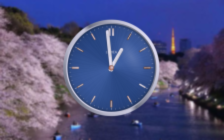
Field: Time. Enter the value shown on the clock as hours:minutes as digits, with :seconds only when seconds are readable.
12:59
